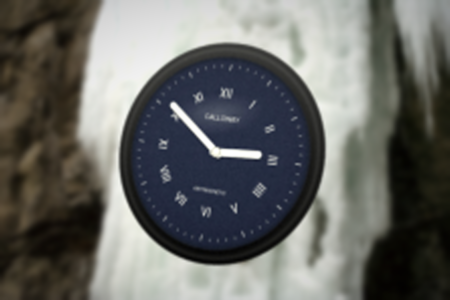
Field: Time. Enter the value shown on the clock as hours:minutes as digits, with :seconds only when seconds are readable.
2:51
